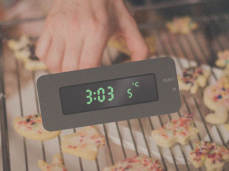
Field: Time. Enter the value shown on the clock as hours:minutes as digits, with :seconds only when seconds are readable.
3:03
